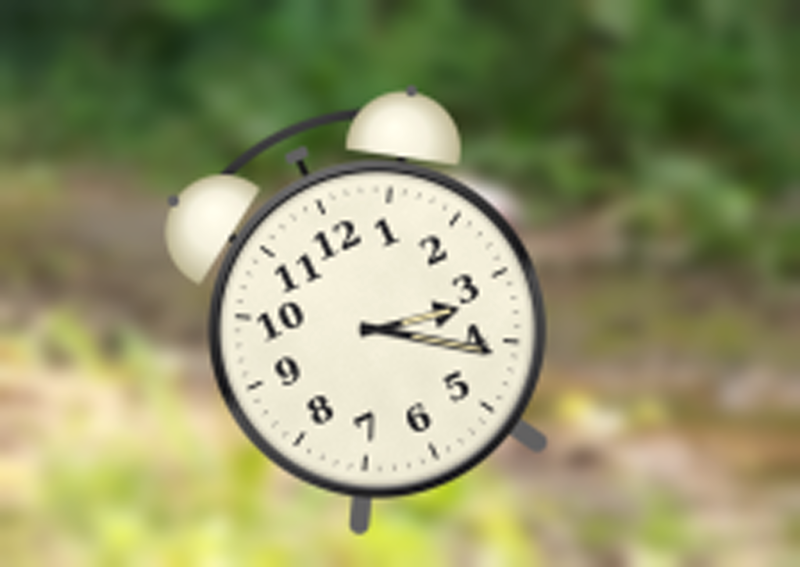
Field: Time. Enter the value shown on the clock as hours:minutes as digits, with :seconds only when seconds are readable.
3:21
